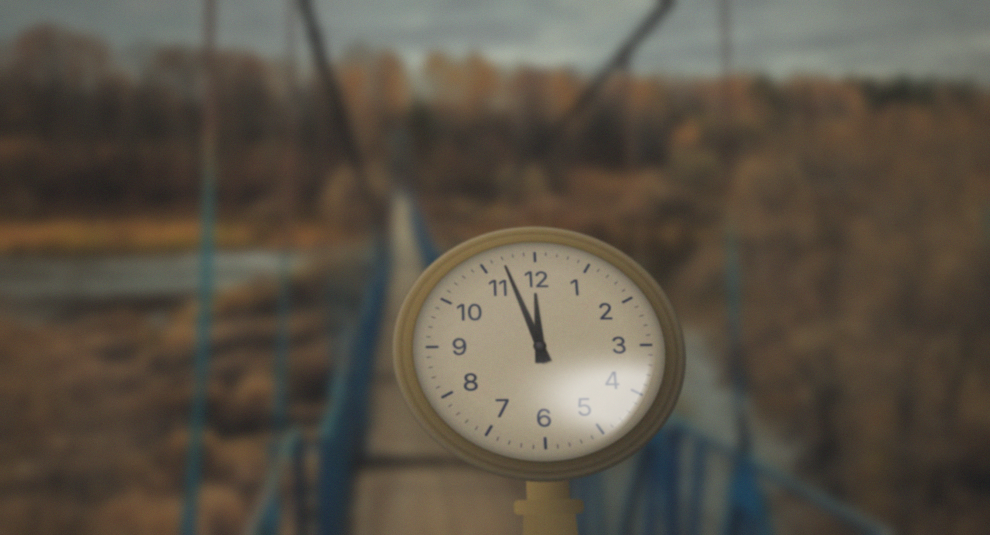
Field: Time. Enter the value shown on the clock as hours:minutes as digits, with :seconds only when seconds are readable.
11:57
